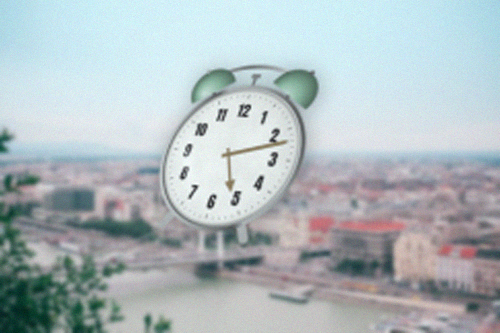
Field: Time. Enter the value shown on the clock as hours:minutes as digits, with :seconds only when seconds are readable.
5:12
